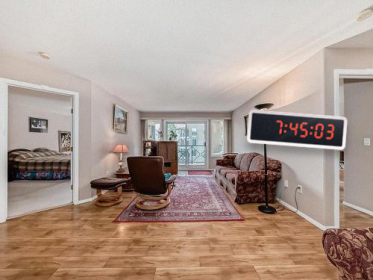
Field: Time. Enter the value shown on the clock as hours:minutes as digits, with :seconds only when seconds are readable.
7:45:03
